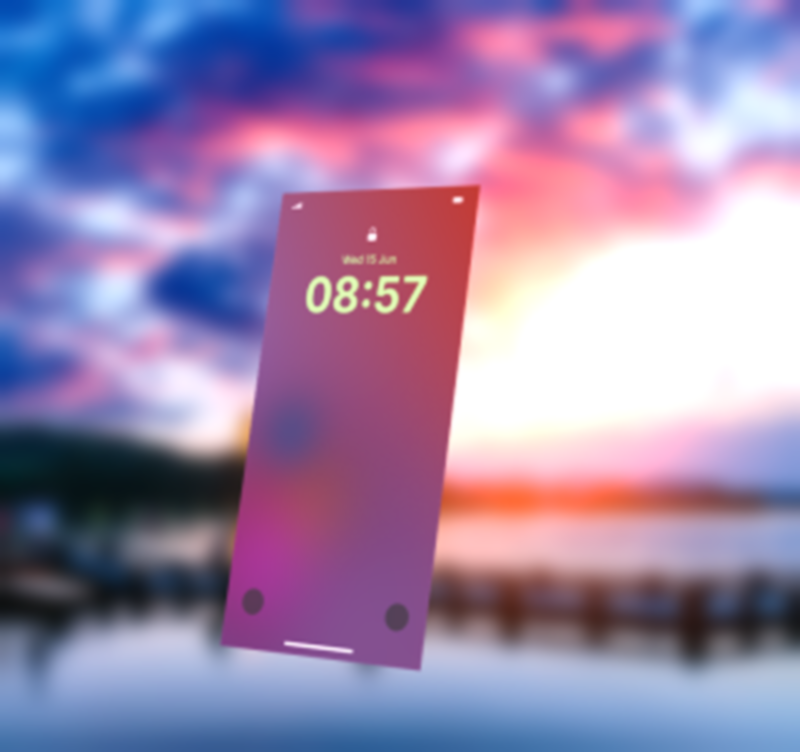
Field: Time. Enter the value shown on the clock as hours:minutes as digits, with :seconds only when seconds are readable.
8:57
